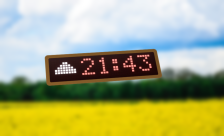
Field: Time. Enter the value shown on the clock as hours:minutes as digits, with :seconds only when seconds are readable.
21:43
